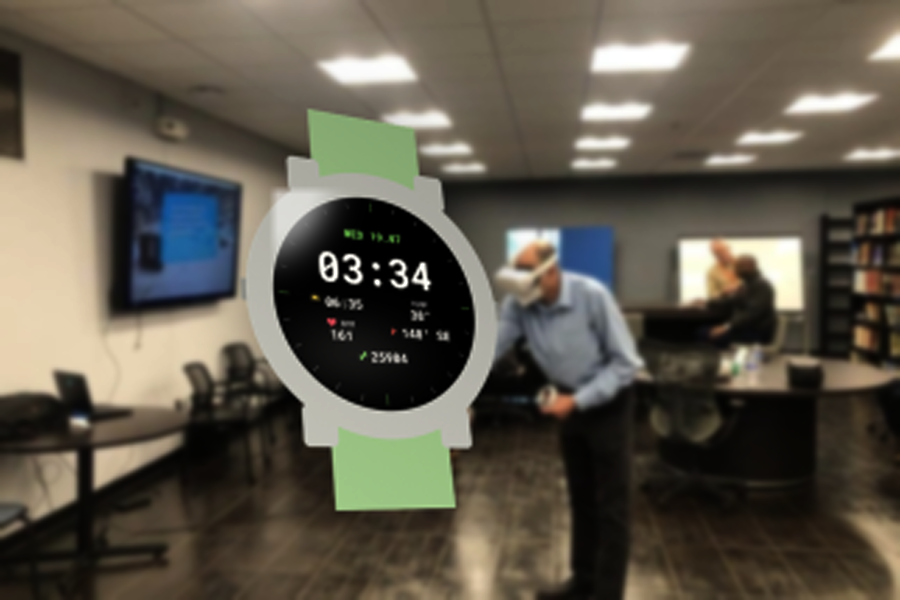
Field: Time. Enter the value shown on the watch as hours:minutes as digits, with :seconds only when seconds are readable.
3:34
